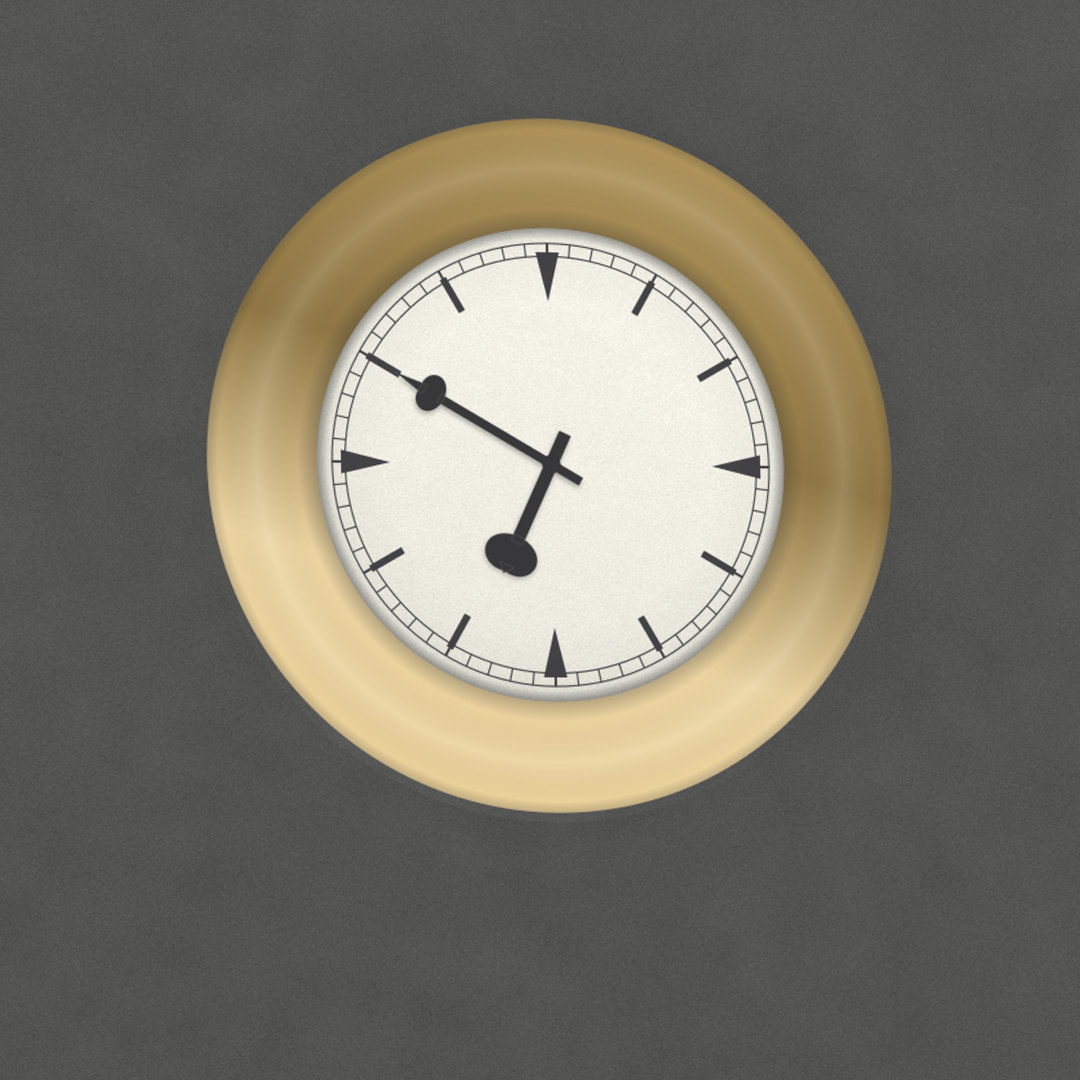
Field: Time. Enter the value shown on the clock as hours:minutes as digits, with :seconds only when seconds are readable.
6:50
